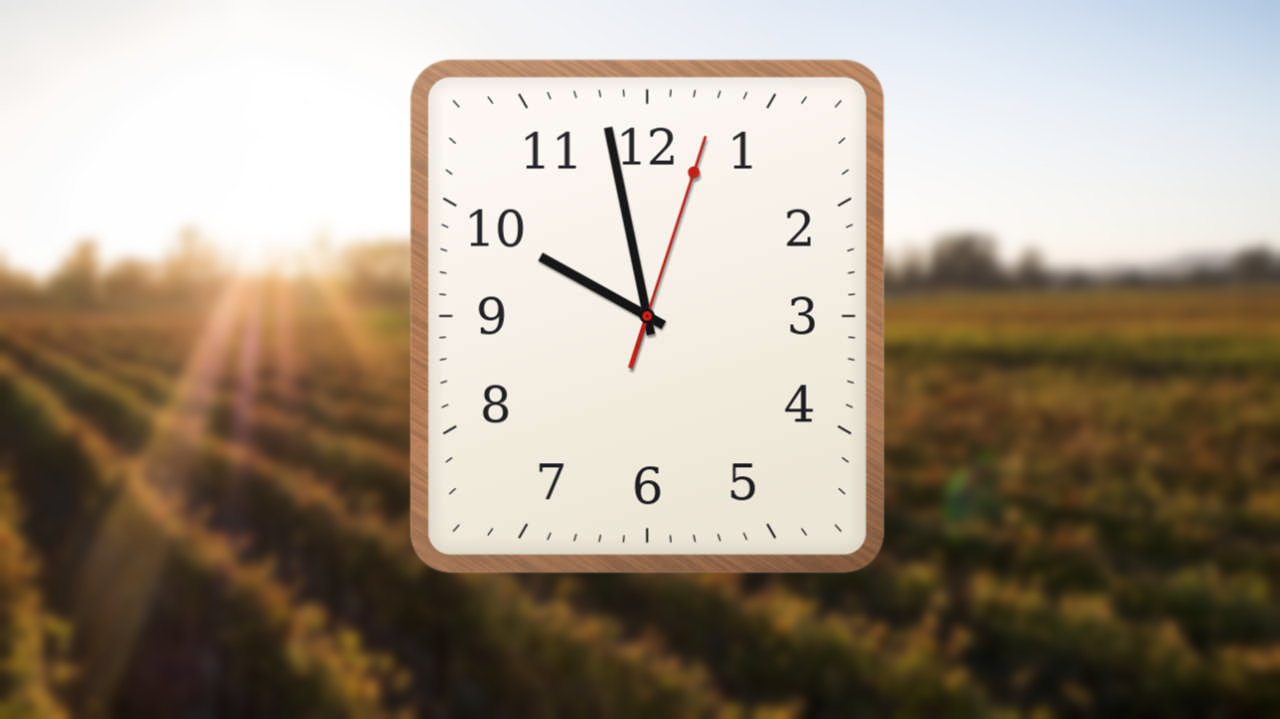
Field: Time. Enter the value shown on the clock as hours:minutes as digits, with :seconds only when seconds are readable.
9:58:03
